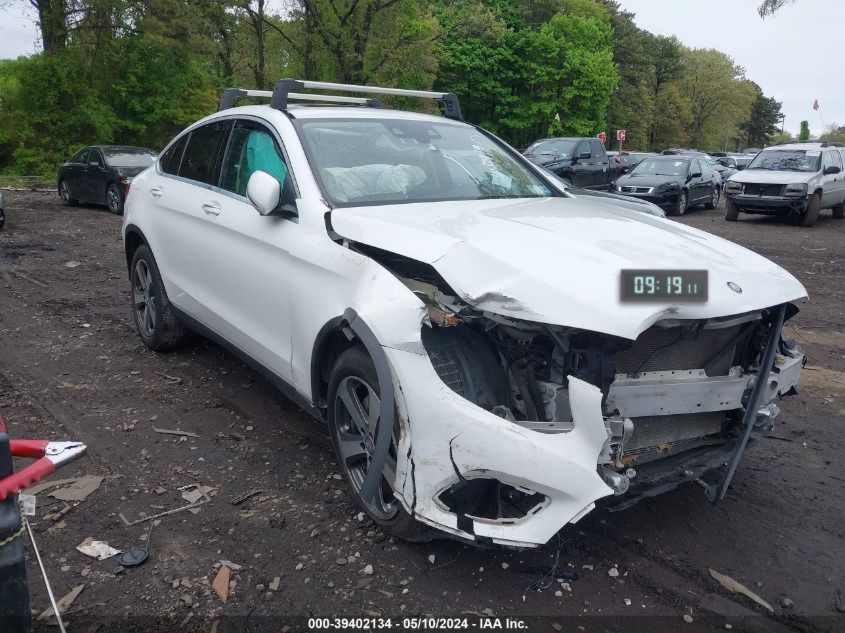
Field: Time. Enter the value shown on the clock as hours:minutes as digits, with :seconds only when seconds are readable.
9:19
